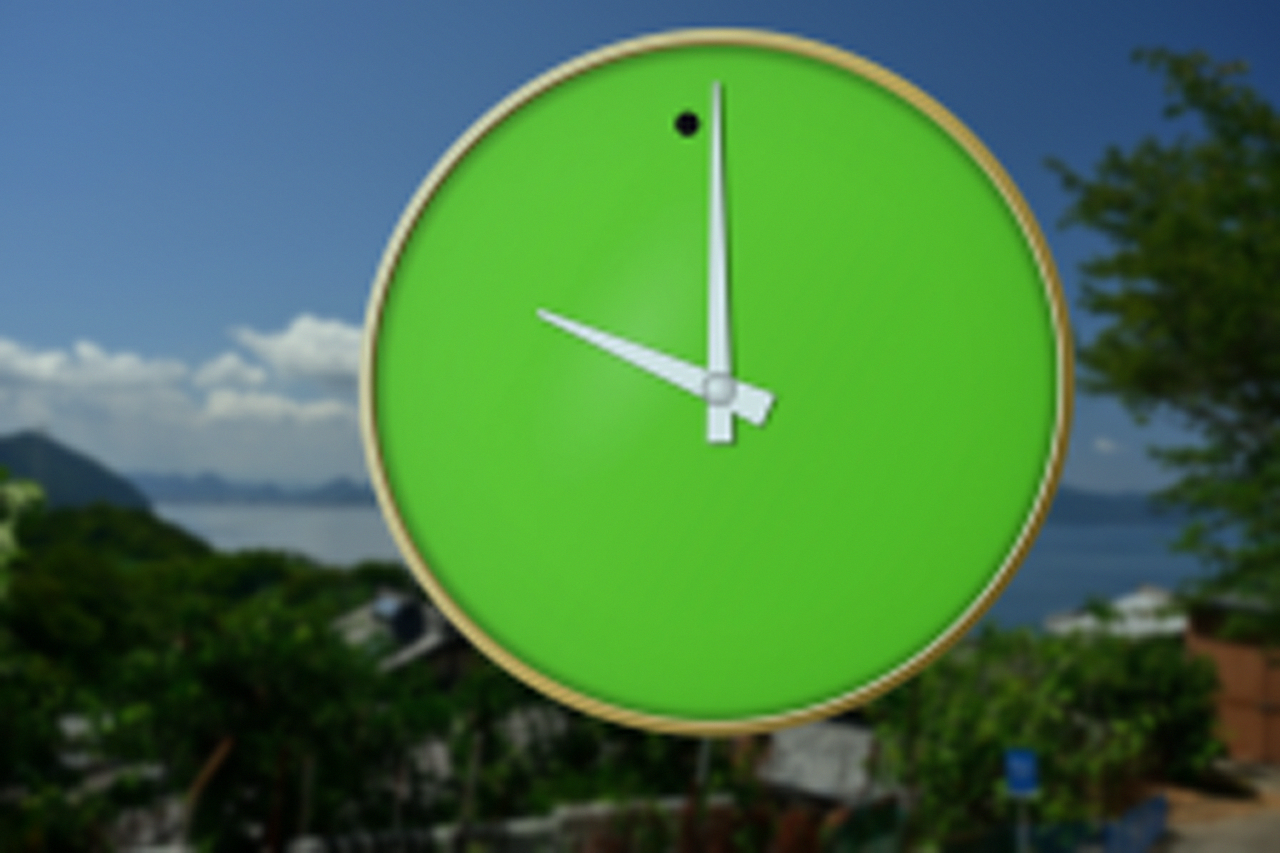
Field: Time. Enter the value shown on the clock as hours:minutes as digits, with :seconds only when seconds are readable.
10:01
